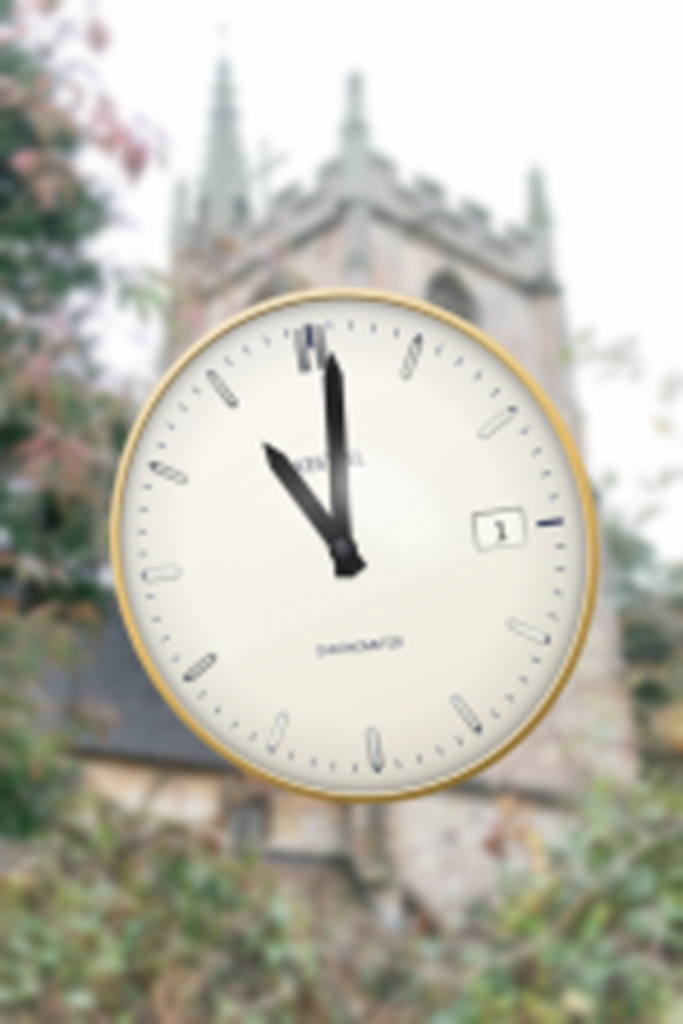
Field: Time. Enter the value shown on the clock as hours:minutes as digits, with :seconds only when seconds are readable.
11:01
